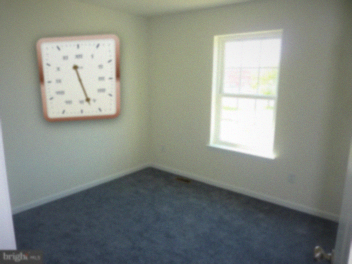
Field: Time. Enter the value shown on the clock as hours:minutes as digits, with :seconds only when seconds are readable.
11:27
